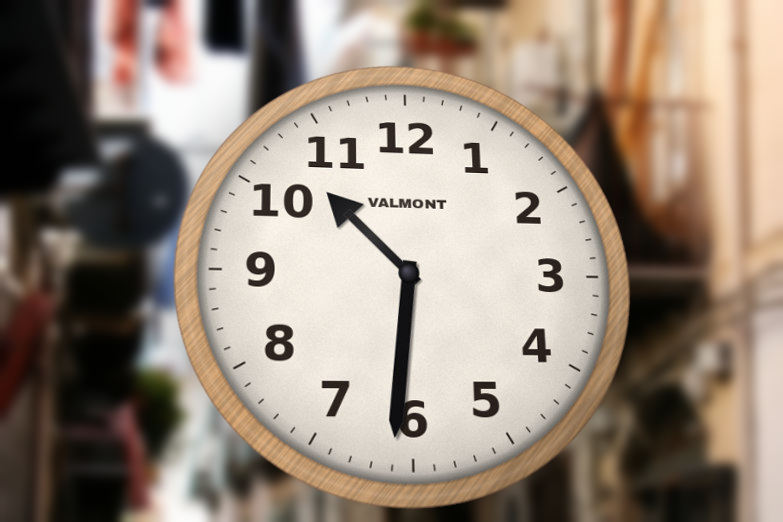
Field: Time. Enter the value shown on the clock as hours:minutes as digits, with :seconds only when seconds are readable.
10:31
